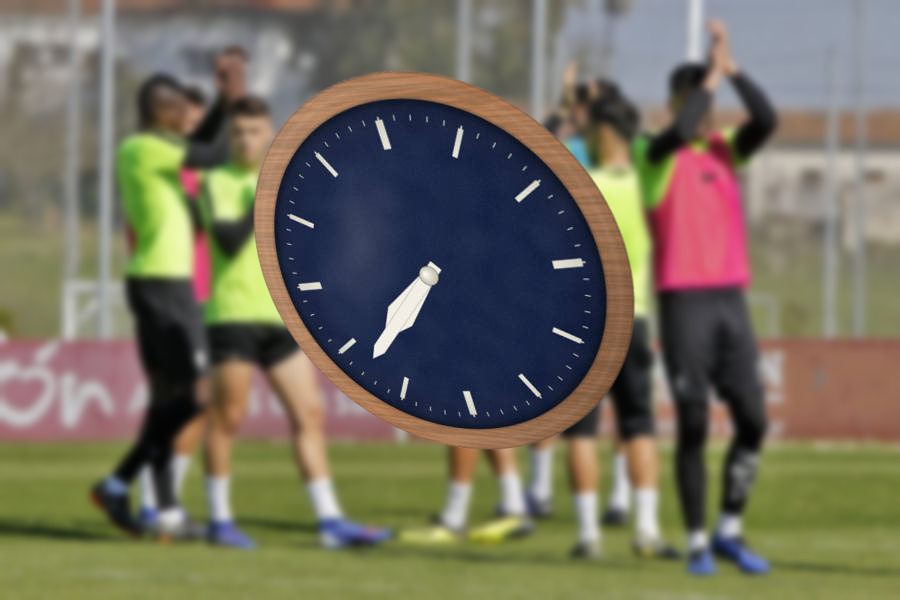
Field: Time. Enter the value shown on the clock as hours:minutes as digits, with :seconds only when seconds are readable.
7:38
